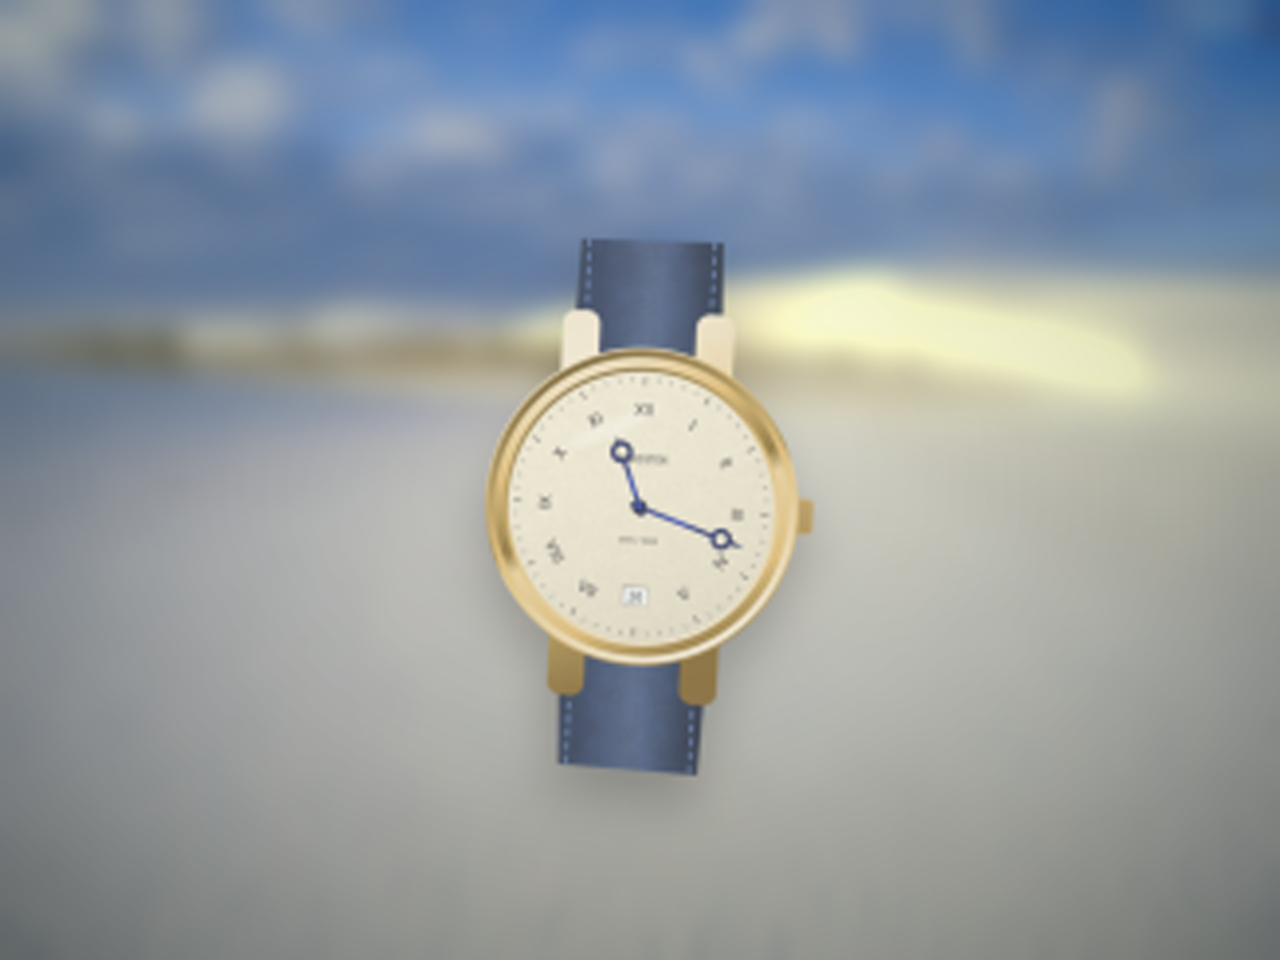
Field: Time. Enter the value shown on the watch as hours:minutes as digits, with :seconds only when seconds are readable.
11:18
